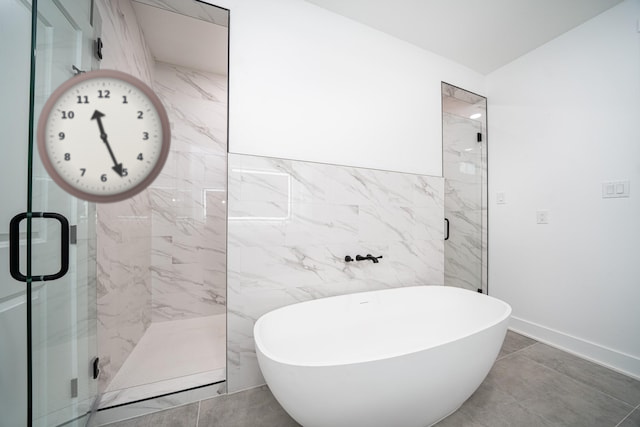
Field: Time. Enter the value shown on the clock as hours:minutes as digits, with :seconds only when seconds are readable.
11:26
